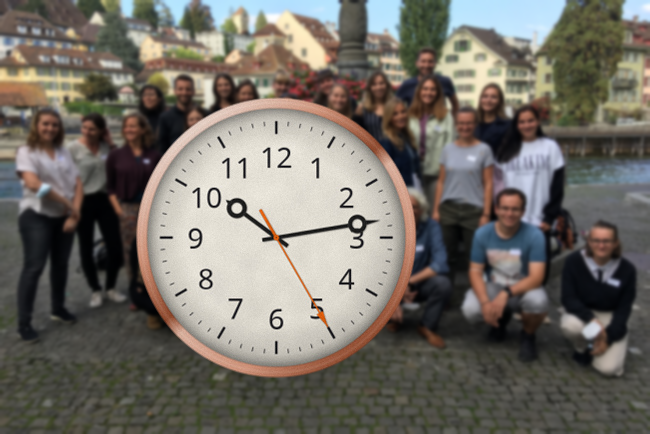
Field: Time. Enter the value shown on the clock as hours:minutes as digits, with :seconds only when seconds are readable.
10:13:25
